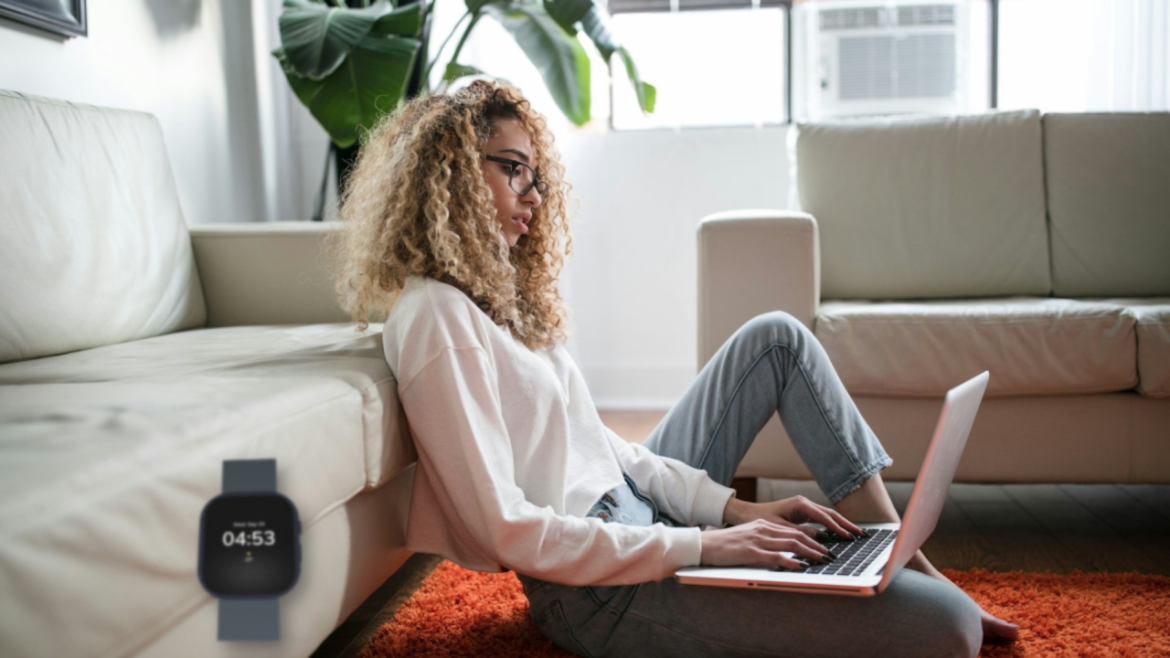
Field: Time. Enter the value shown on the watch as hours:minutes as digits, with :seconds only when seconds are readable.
4:53
